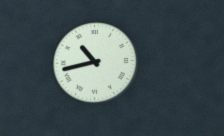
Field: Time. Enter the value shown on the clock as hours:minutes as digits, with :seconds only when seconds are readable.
10:43
